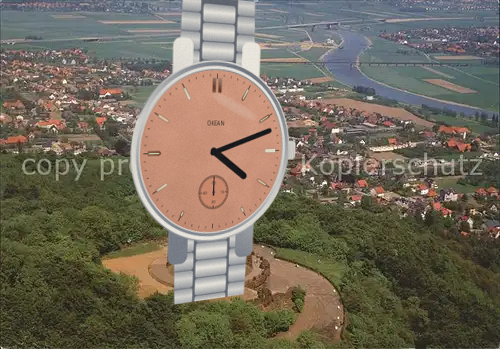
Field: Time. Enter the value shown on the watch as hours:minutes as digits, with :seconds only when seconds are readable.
4:12
